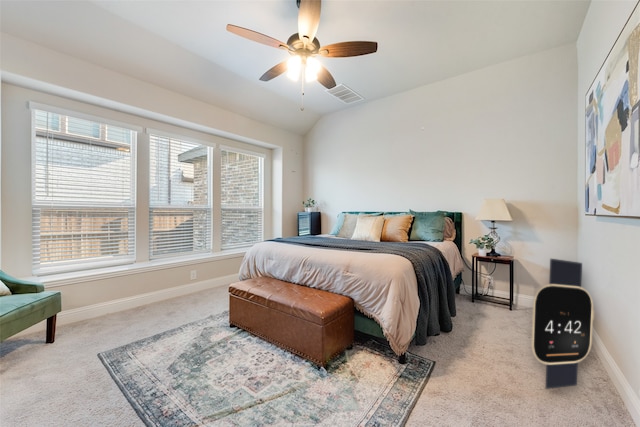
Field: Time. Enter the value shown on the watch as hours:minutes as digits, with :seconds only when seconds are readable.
4:42
